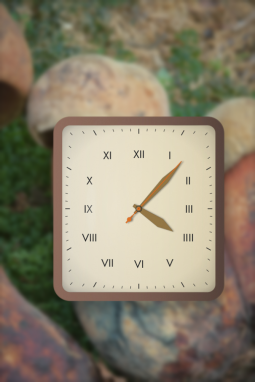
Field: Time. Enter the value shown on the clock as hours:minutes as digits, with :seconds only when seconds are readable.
4:07:07
